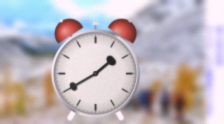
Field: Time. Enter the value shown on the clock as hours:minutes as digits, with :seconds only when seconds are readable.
1:40
